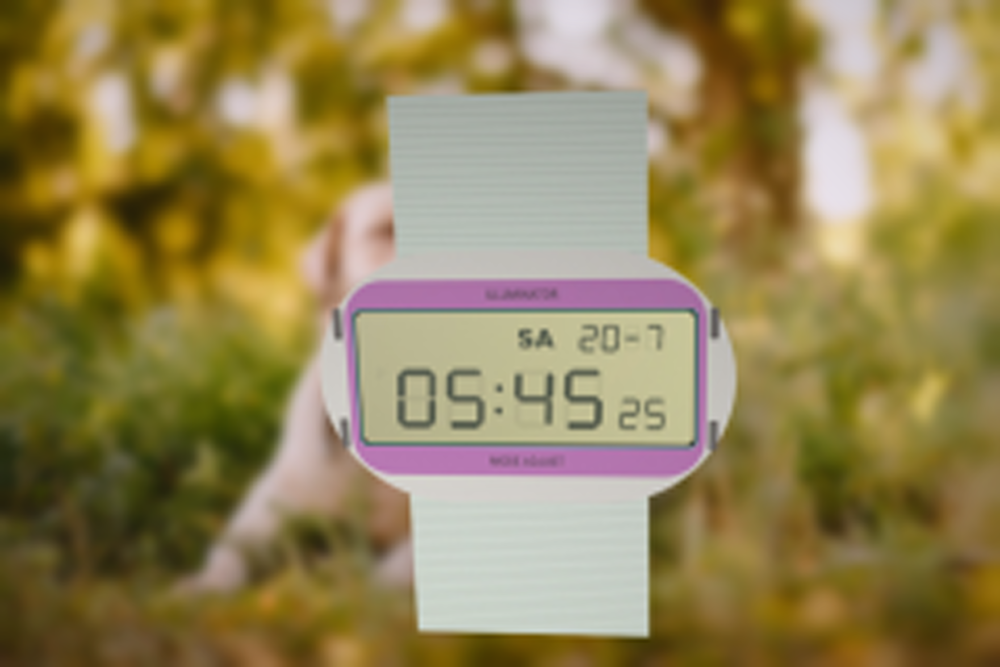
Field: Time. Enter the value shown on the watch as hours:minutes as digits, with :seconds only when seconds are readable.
5:45:25
